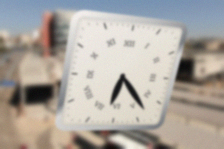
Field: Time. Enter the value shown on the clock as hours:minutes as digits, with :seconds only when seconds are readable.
6:23
